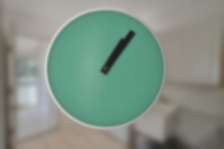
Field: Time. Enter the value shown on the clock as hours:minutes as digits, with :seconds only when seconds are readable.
1:06
